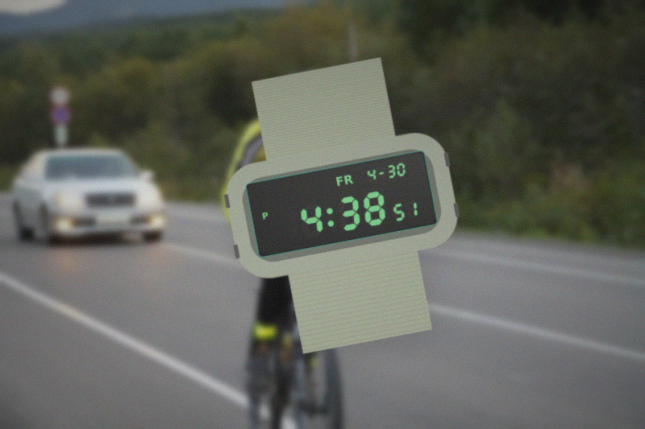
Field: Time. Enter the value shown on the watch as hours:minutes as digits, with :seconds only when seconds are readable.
4:38:51
